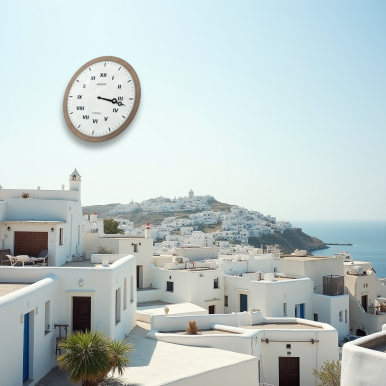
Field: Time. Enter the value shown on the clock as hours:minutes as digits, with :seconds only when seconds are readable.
3:17
